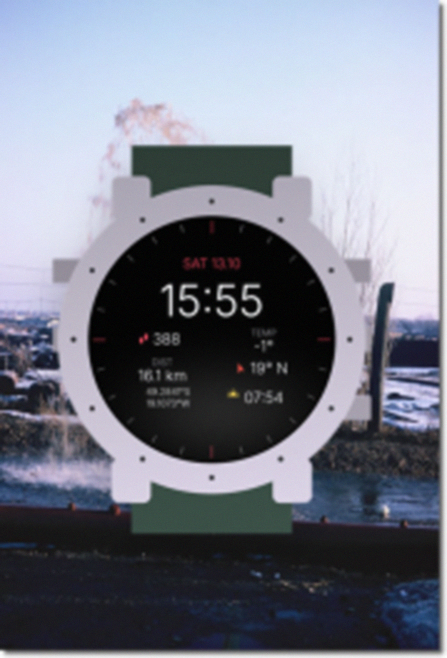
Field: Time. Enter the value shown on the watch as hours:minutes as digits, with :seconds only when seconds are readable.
15:55
